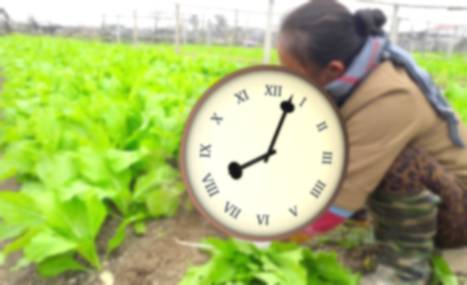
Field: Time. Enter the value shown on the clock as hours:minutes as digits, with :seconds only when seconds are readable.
8:03
